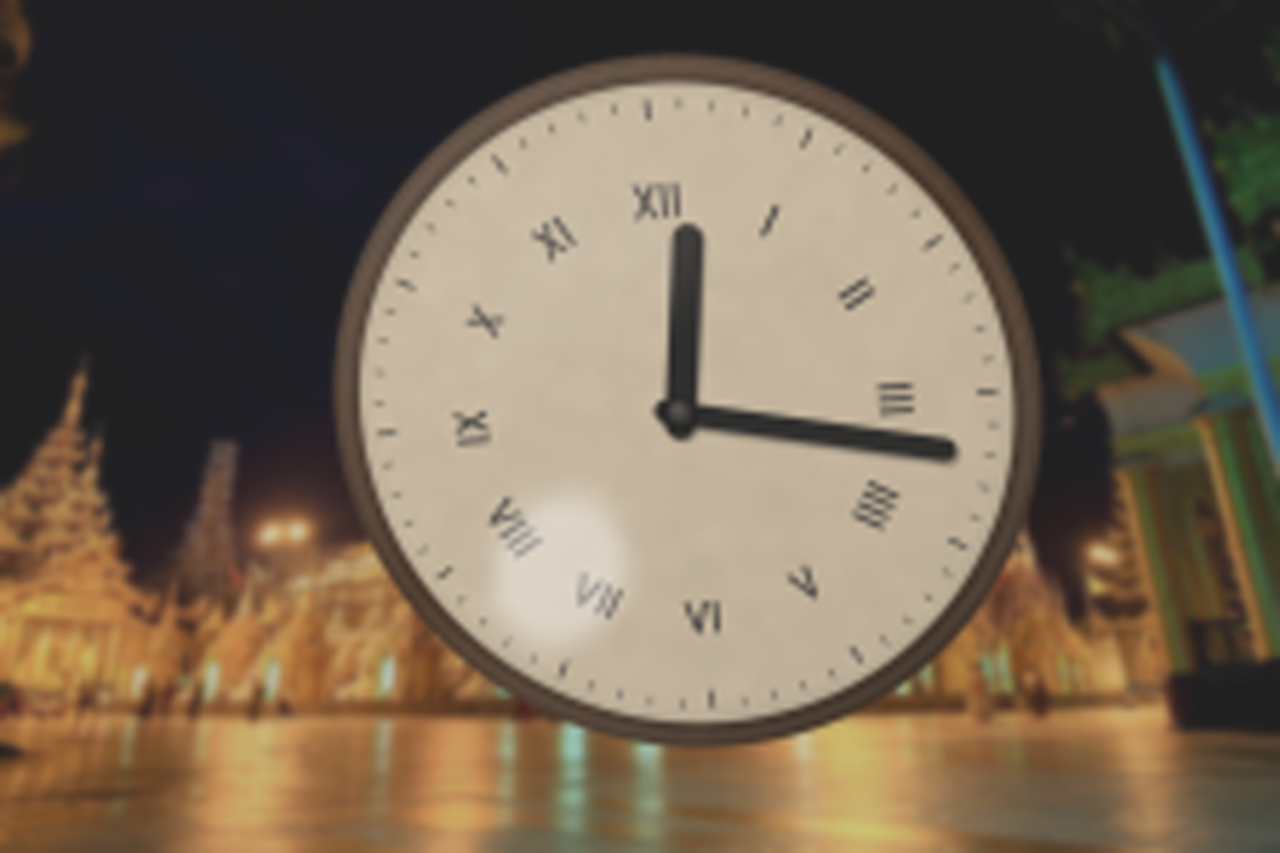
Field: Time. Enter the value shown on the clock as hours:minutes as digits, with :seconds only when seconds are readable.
12:17
